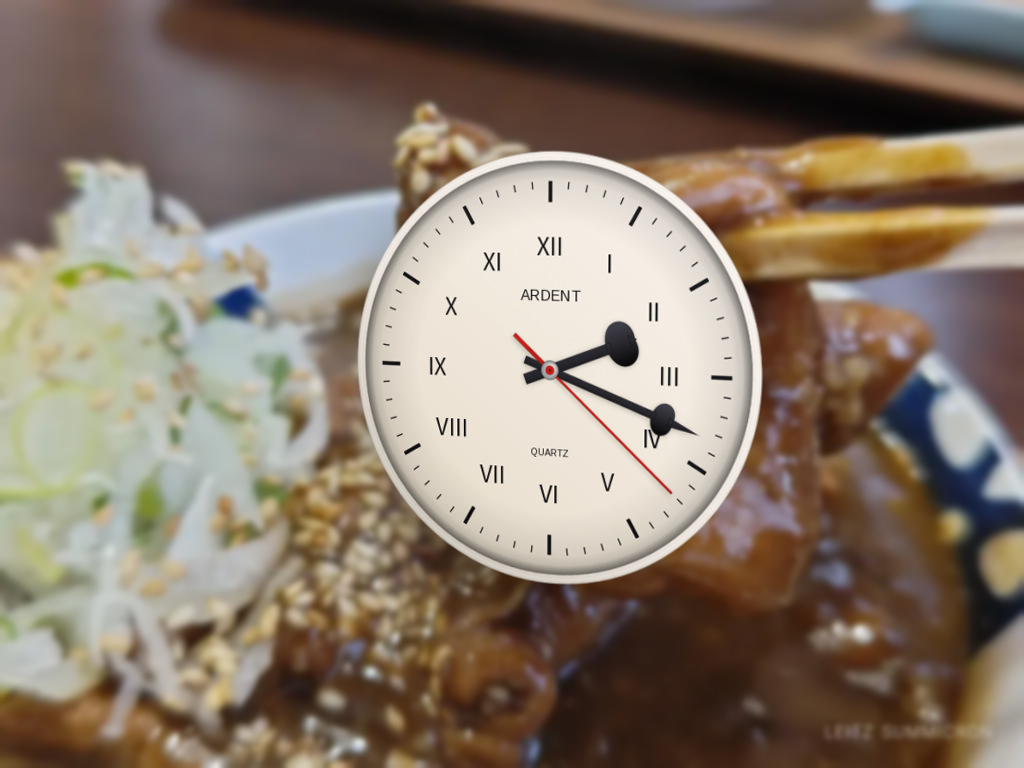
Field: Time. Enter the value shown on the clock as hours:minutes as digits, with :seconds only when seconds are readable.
2:18:22
